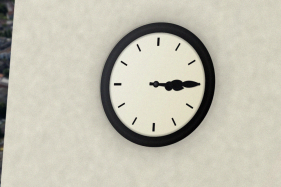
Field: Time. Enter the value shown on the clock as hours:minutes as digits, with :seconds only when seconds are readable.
3:15
